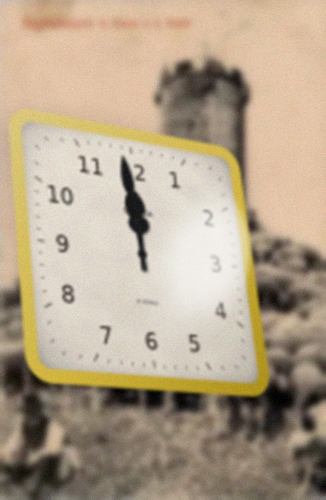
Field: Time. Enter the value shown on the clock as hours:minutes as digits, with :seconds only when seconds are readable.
11:59
